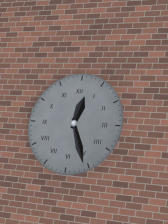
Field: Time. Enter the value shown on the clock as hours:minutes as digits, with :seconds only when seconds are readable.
12:26
